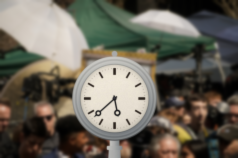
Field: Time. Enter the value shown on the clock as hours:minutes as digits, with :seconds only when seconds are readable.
5:38
